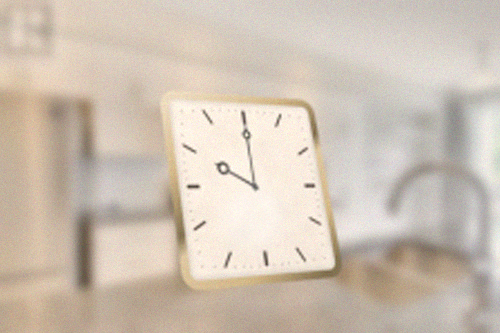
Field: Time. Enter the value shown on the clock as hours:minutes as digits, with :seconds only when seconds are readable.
10:00
